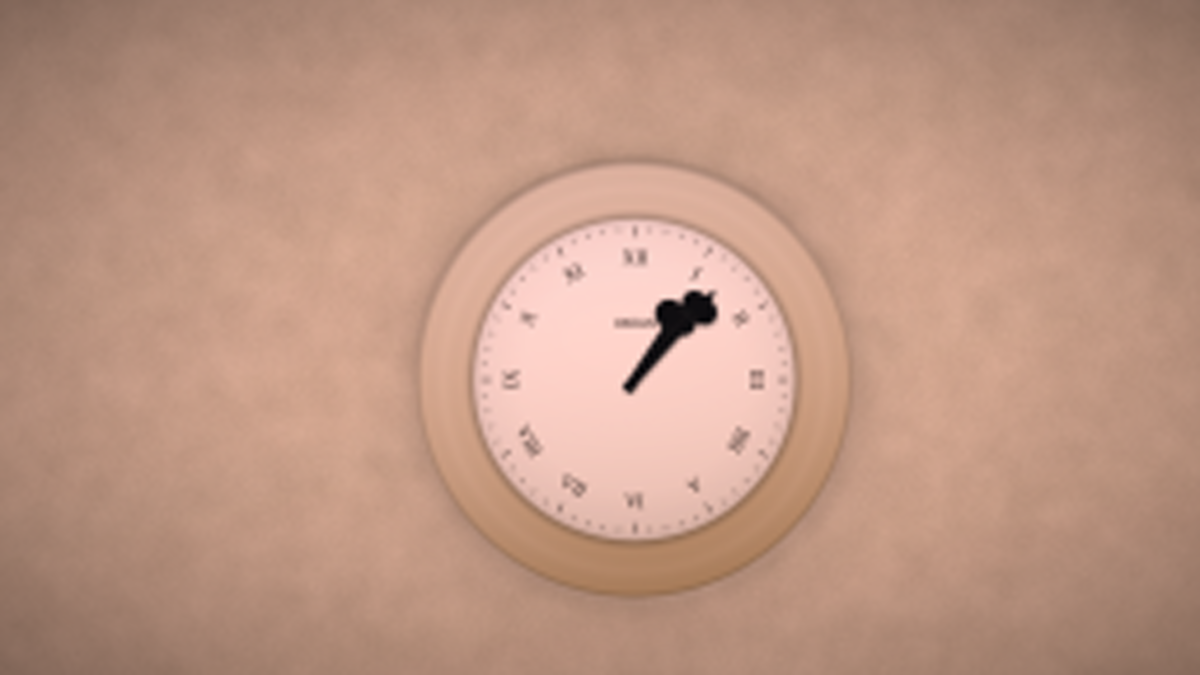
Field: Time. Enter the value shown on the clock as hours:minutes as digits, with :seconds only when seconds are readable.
1:07
